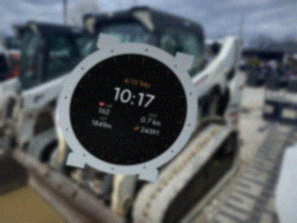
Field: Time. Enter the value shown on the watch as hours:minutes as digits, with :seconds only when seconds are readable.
10:17
